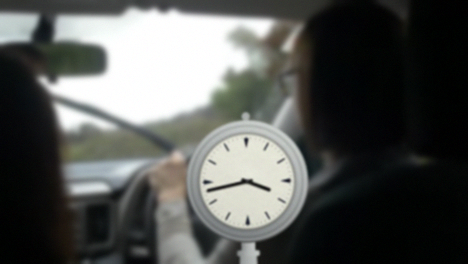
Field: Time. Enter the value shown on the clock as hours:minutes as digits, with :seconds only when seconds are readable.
3:43
